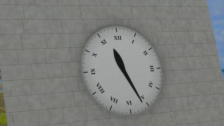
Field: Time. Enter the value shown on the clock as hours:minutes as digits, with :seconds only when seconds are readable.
11:26
